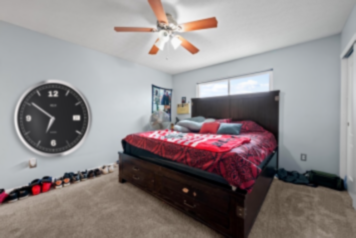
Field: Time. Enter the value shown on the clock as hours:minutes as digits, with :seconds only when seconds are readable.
6:51
